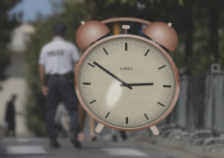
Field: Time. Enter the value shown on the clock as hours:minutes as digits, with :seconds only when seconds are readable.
2:51
